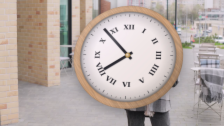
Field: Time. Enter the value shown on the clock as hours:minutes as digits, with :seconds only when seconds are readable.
7:53
